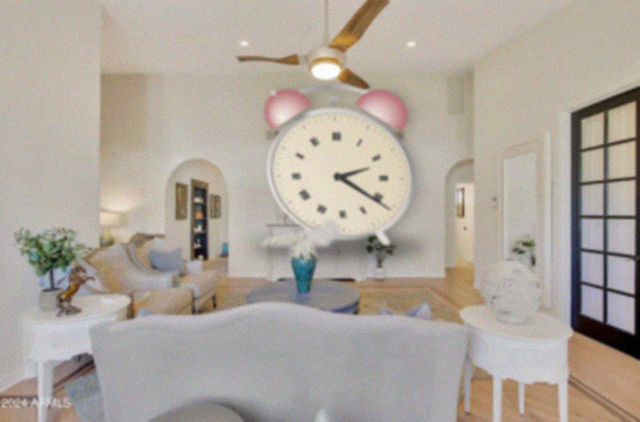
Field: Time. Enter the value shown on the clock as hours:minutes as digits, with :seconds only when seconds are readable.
2:21
